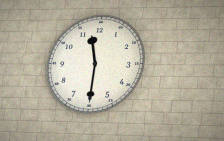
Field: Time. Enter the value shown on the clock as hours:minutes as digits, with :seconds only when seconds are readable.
11:30
